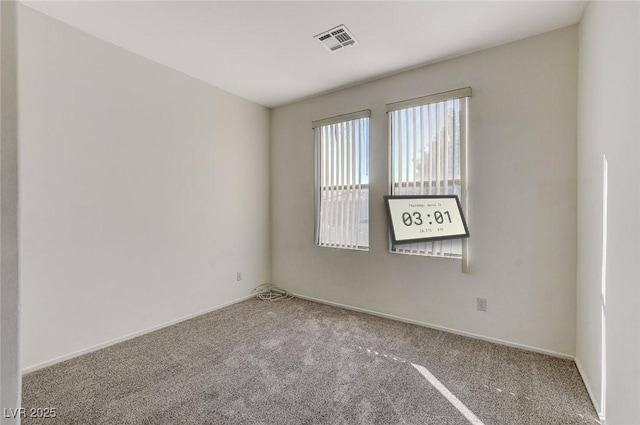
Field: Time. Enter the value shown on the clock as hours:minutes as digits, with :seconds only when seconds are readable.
3:01
